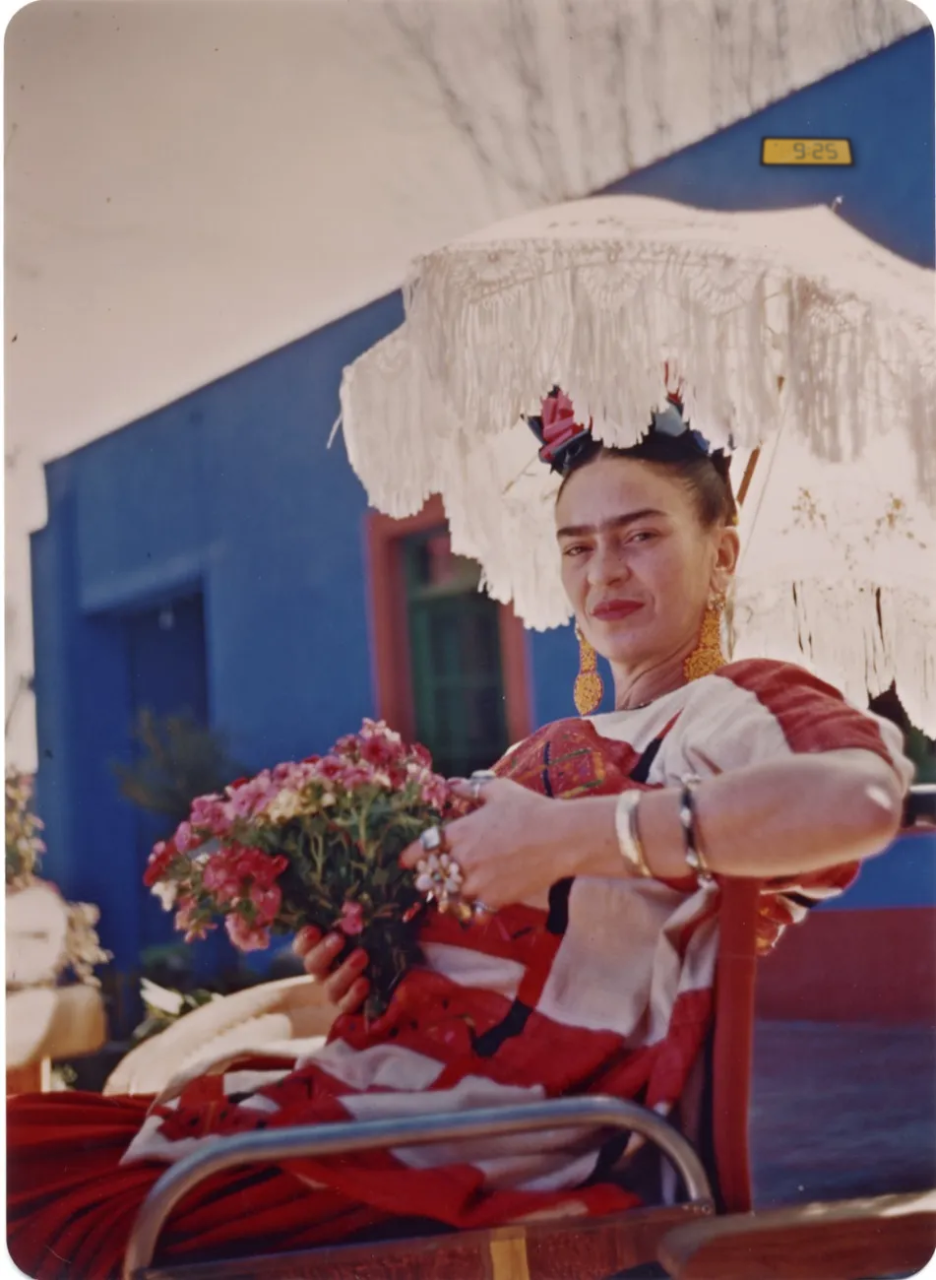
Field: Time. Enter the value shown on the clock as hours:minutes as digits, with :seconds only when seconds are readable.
9:25
